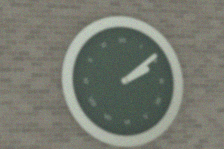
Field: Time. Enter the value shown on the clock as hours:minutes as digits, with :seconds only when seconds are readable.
2:09
